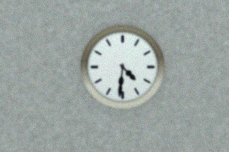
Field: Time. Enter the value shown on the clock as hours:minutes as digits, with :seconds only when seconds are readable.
4:31
